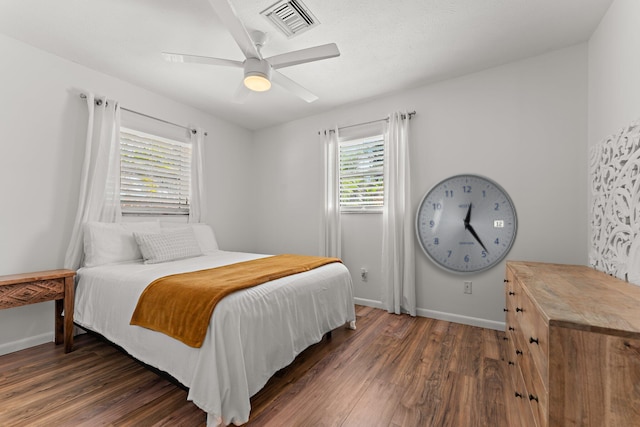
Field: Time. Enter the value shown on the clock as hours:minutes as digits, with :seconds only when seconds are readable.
12:24
